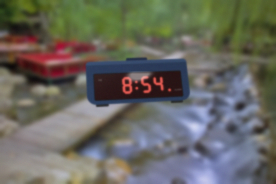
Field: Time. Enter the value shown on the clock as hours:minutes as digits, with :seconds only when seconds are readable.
8:54
